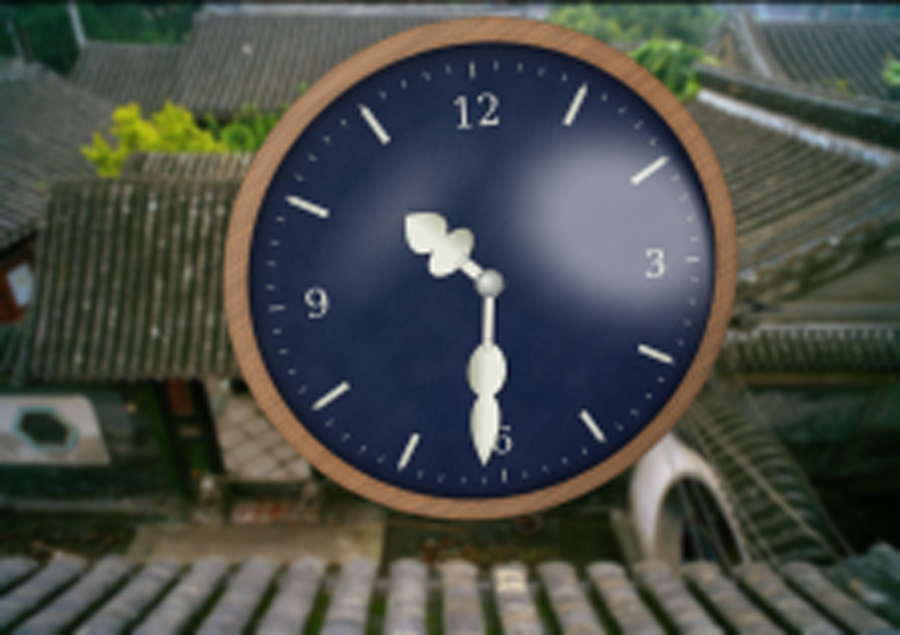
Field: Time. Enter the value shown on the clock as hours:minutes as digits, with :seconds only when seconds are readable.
10:31
